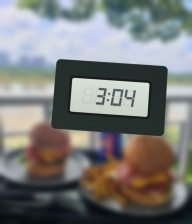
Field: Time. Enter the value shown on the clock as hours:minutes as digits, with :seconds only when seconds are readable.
3:04
